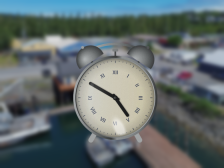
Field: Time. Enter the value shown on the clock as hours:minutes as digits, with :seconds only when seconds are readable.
4:50
